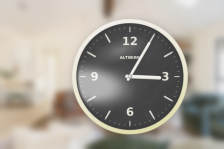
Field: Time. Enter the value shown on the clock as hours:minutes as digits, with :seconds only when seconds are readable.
3:05
